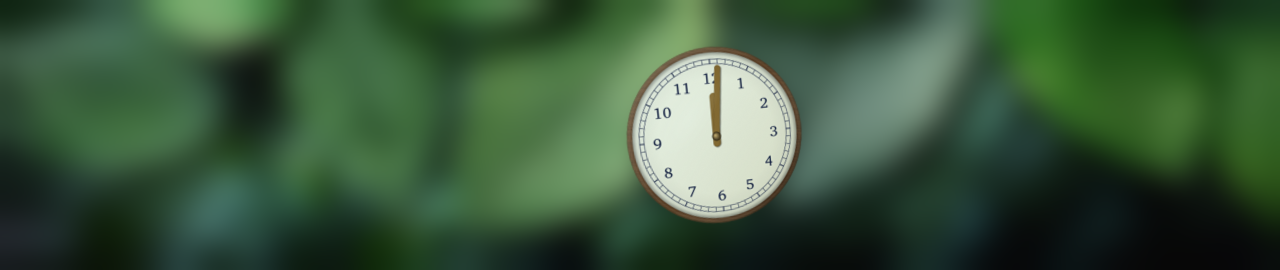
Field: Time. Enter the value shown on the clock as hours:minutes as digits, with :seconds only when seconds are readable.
12:01
